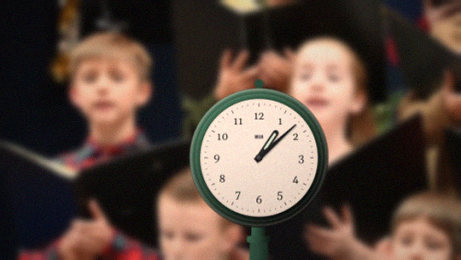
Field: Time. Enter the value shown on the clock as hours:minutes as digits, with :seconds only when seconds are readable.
1:08
